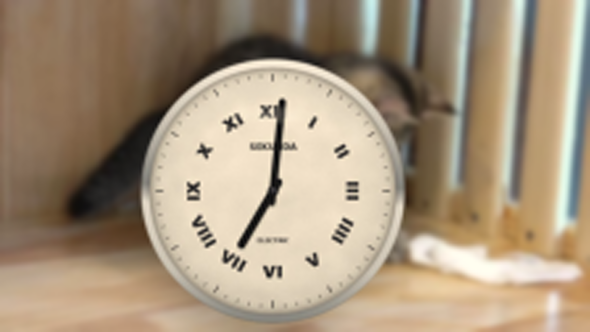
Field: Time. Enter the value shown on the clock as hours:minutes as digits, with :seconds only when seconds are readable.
7:01
